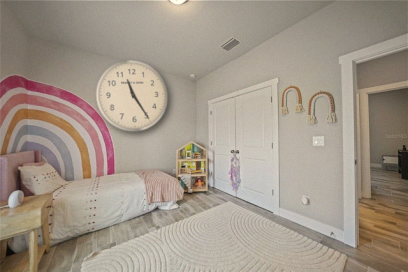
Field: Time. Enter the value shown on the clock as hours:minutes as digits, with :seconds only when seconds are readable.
11:25
